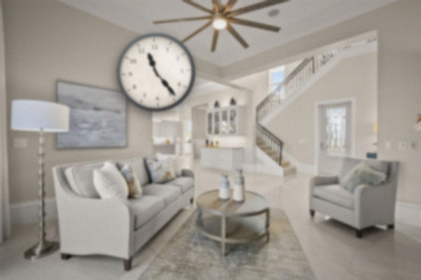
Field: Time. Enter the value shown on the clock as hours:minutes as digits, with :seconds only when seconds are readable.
11:24
